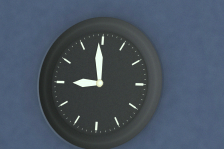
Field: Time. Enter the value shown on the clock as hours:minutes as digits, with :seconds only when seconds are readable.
8:59
